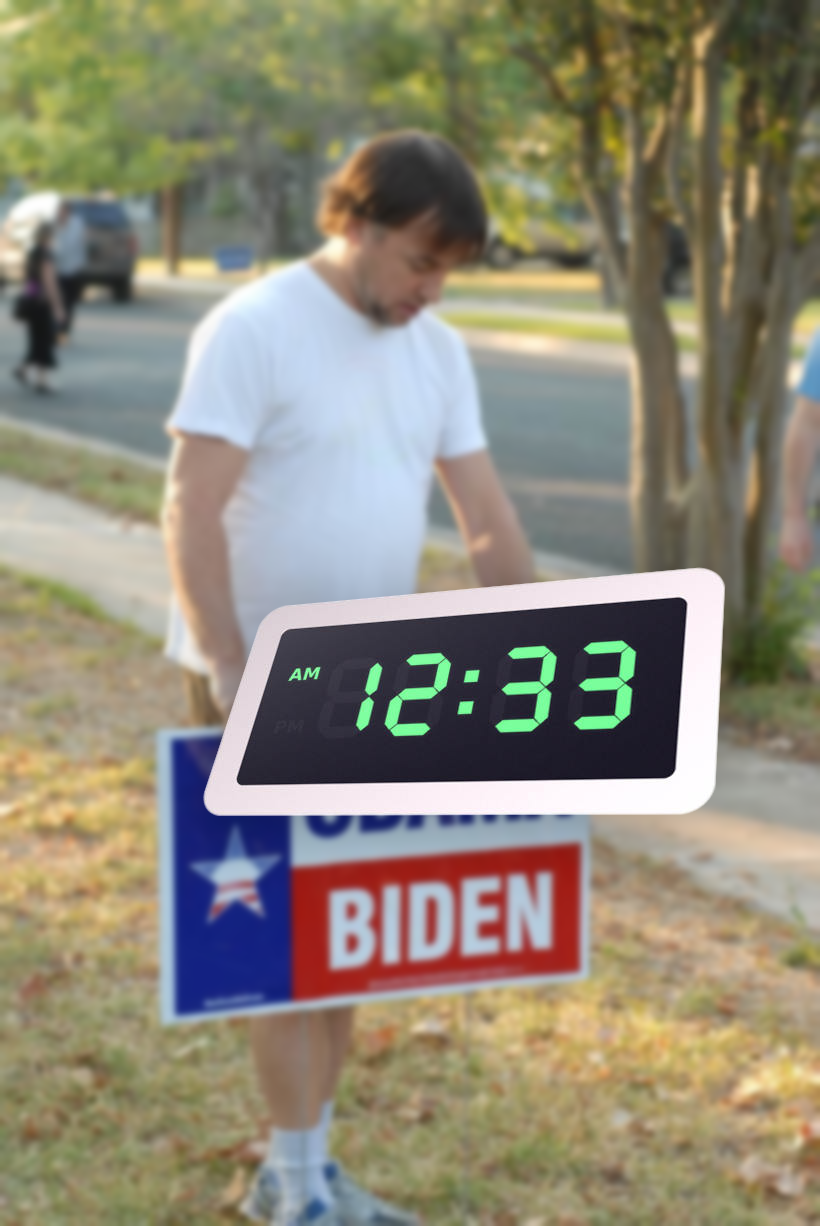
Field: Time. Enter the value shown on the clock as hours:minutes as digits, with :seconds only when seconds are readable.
12:33
